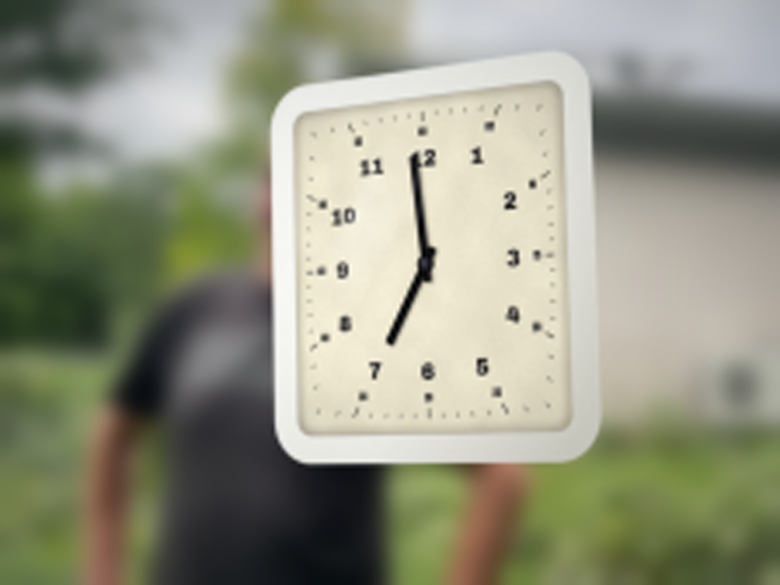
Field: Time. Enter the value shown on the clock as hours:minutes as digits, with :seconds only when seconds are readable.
6:59
